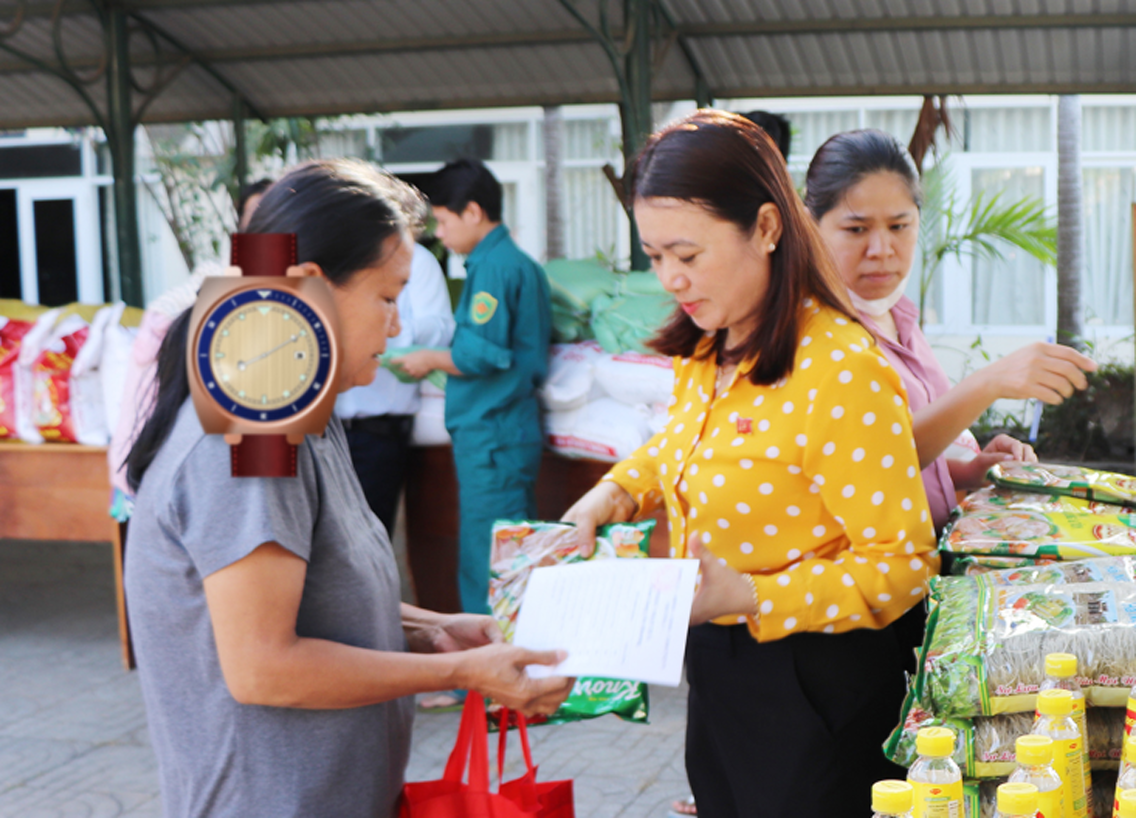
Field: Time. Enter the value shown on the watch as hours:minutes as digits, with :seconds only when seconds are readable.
8:10
